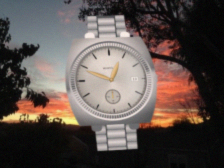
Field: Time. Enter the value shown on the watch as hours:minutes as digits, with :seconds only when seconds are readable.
12:49
